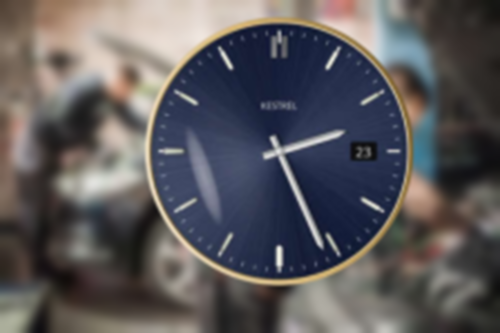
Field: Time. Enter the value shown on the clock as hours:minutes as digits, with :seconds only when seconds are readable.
2:26
